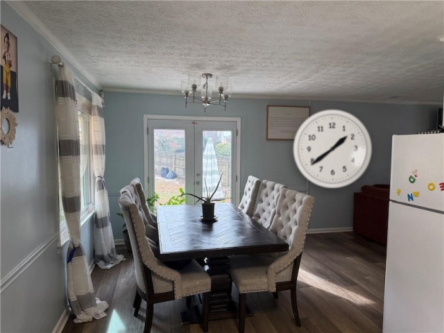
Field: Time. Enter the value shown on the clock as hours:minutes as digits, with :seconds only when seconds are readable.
1:39
